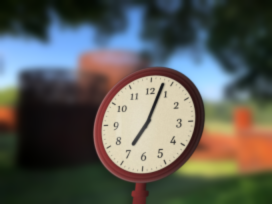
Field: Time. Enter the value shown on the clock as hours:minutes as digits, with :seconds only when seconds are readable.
7:03
